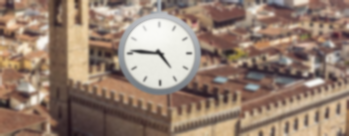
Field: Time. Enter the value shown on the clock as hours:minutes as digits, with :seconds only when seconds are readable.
4:46
